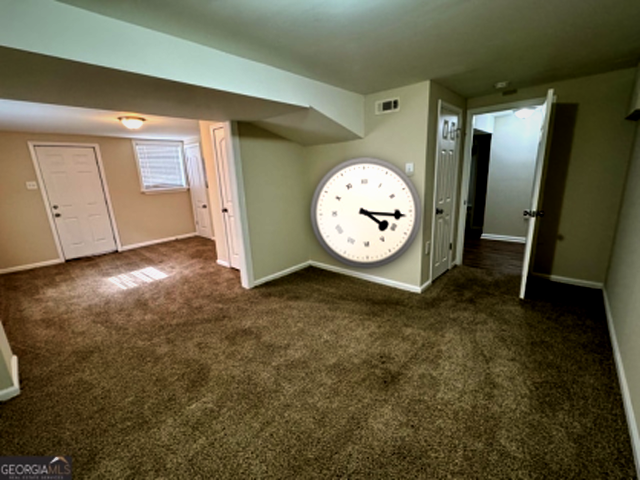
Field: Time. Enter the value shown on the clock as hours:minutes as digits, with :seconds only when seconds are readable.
4:16
